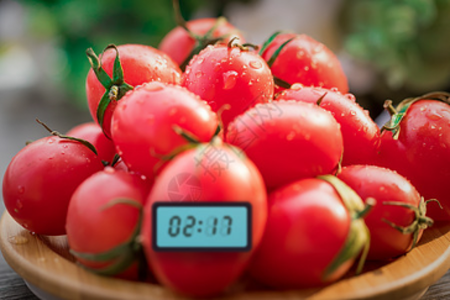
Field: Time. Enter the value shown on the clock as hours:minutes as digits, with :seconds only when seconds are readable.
2:17
